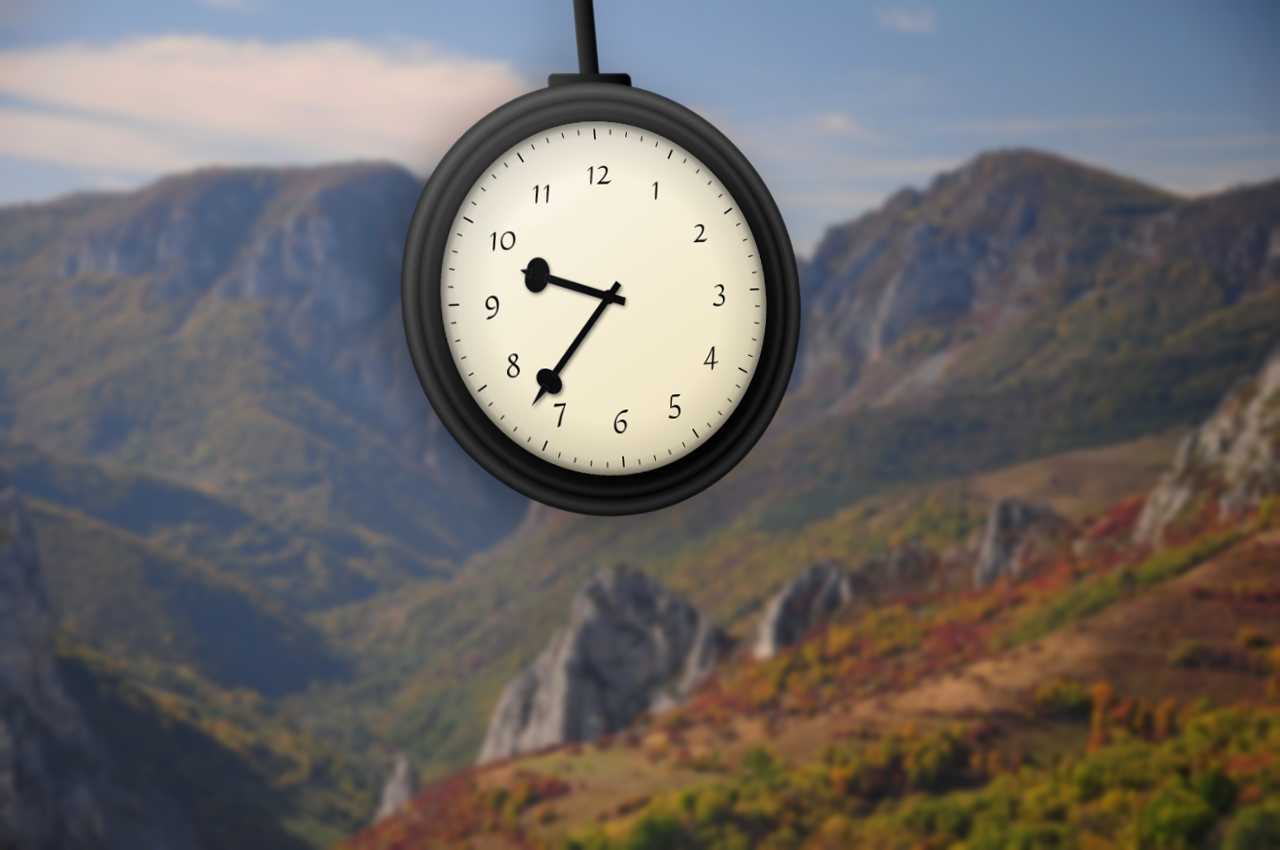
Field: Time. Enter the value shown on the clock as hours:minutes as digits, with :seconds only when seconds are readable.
9:37
